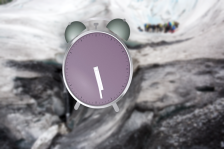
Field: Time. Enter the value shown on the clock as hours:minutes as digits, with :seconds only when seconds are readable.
5:28
